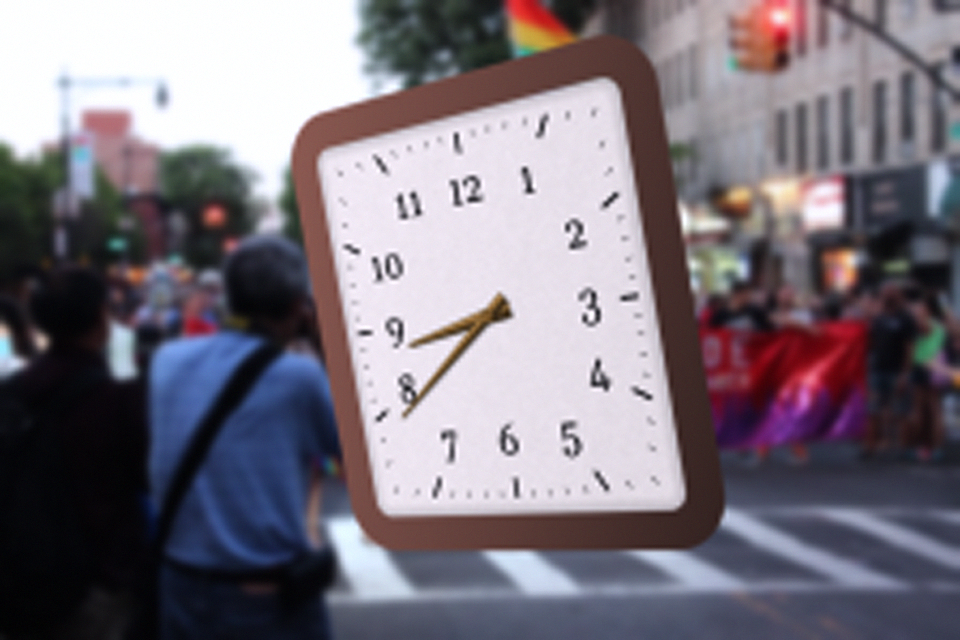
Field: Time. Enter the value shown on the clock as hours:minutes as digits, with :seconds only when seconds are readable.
8:39
